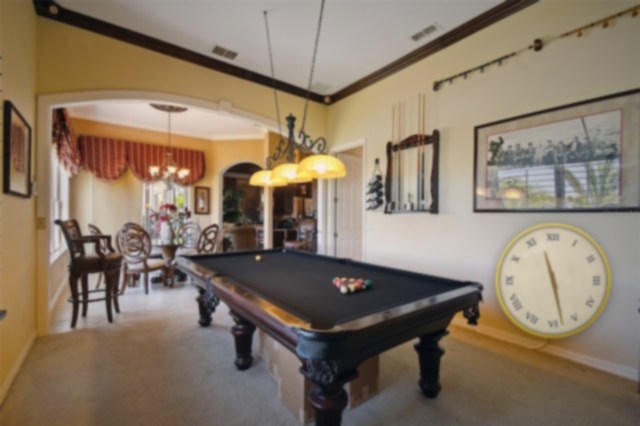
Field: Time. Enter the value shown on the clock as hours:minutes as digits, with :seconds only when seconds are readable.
11:28
